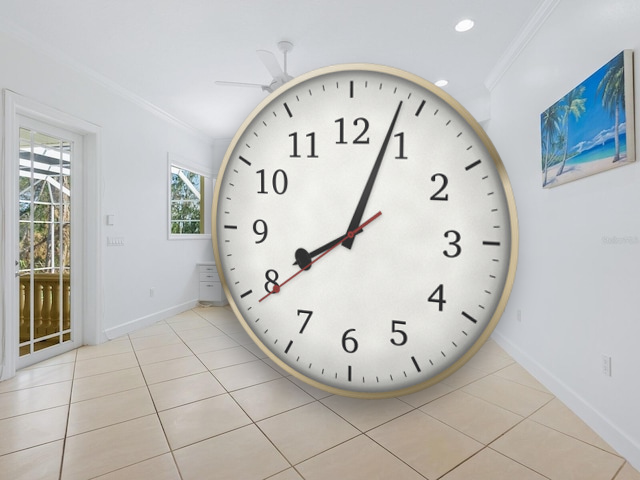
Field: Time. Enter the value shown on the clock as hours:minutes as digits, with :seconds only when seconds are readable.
8:03:39
